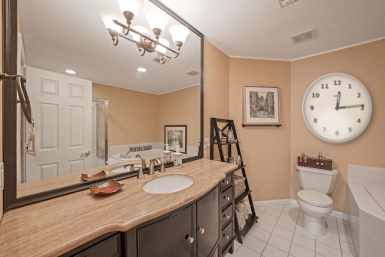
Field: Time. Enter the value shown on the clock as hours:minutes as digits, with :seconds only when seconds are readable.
12:14
